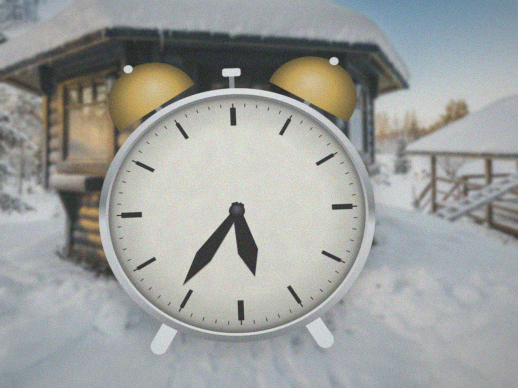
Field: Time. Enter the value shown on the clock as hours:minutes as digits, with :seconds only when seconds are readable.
5:36
